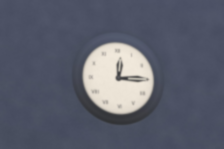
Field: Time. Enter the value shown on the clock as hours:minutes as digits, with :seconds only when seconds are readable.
12:15
